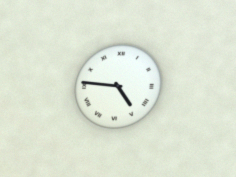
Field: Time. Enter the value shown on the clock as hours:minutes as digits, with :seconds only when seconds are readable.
4:46
